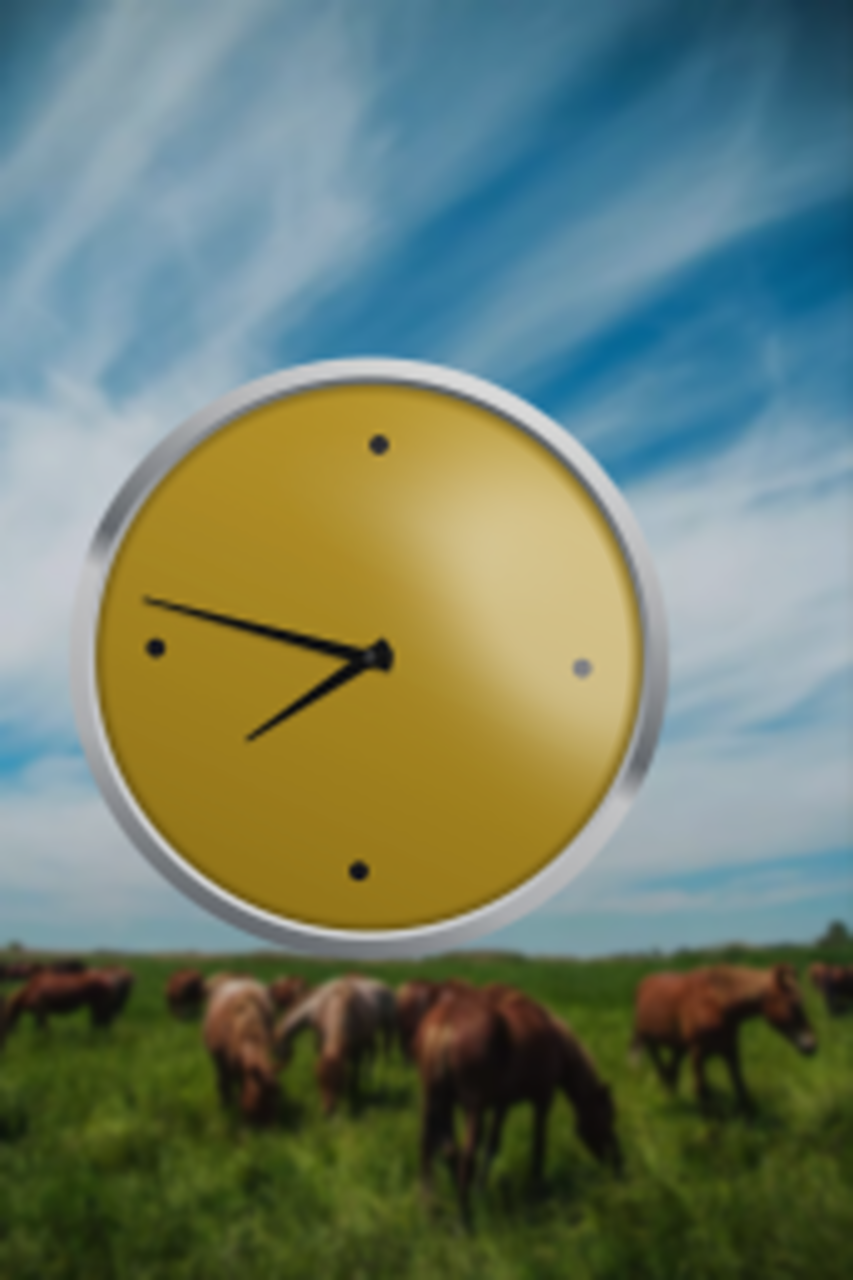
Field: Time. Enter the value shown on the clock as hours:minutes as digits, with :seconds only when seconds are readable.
7:47
